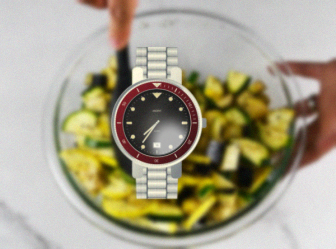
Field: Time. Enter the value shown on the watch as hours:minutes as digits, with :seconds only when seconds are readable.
7:36
